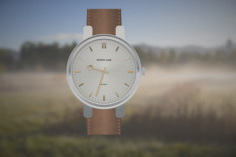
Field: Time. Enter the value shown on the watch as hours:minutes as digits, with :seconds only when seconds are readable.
9:33
